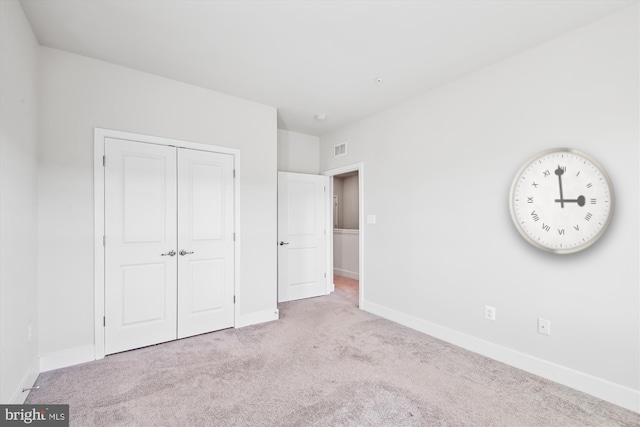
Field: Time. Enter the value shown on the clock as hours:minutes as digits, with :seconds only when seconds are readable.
2:59
